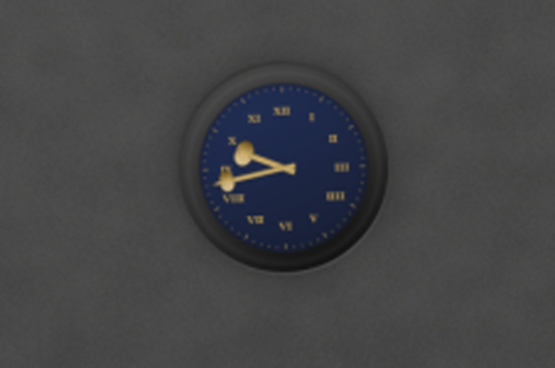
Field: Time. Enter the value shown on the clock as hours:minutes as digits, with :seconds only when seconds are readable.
9:43
